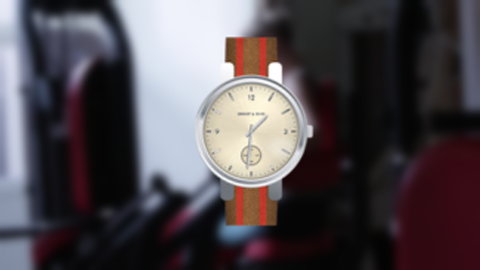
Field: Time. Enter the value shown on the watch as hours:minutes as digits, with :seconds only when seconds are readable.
1:31
